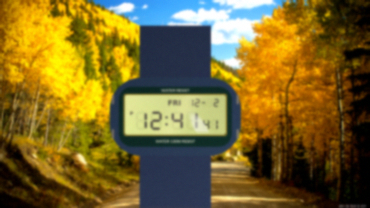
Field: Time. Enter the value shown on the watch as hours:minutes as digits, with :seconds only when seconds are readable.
12:41
